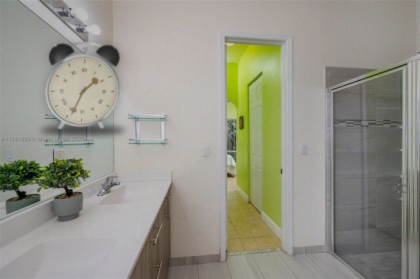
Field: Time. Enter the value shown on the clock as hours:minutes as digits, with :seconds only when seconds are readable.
1:34
